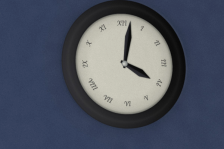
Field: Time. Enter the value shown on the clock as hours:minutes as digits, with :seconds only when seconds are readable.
4:02
